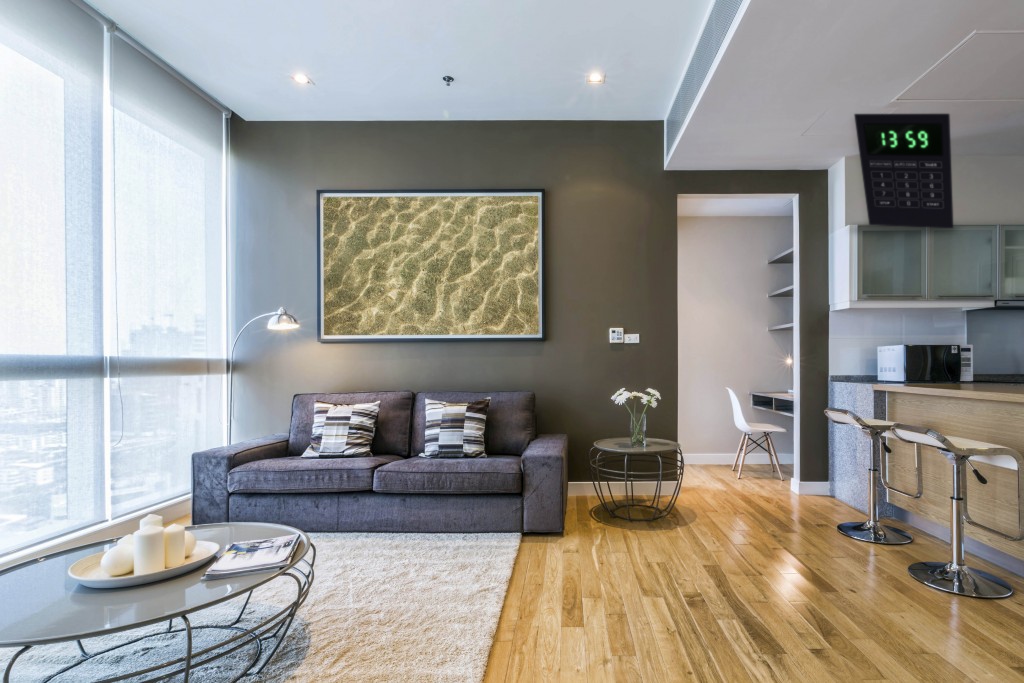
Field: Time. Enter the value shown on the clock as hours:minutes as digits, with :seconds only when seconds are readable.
13:59
